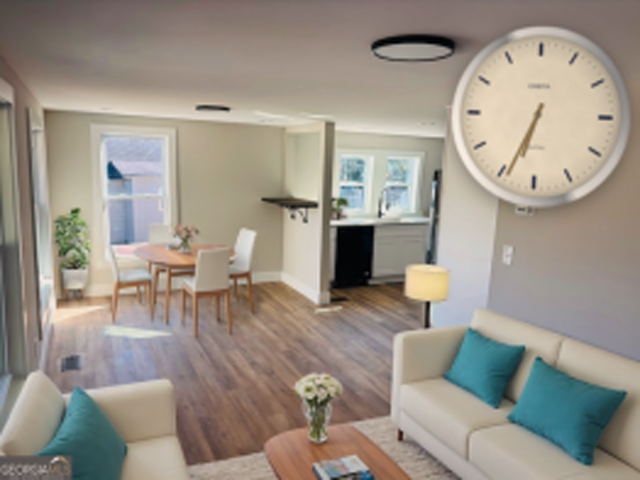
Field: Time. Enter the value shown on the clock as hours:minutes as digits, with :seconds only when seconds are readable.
6:34
